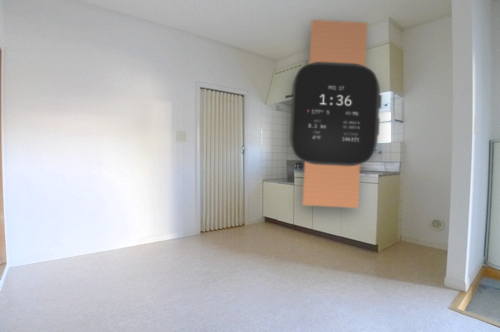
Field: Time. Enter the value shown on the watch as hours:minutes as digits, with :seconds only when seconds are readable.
1:36
